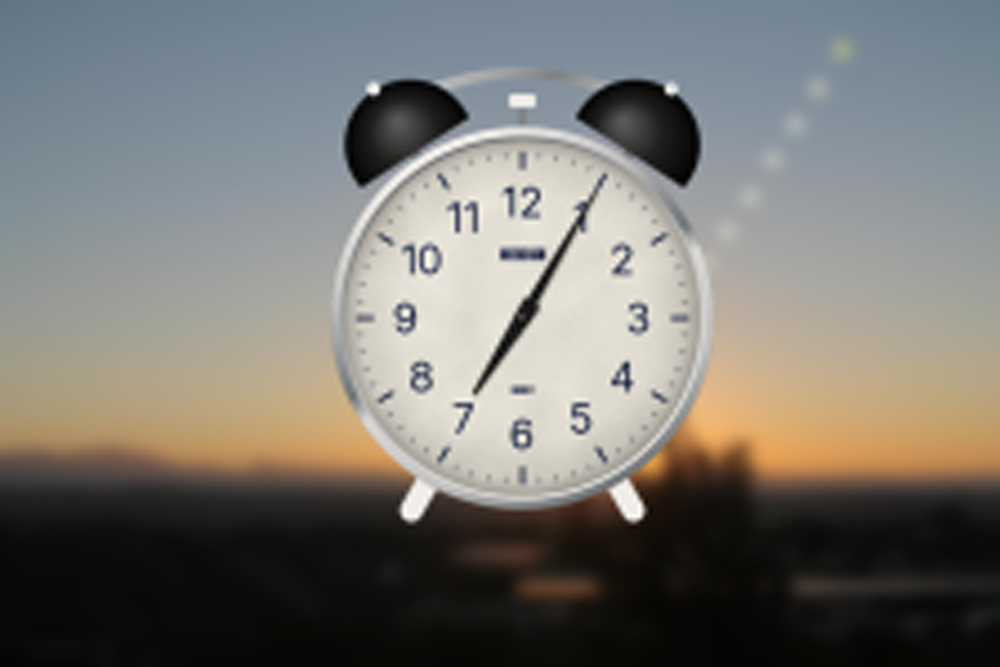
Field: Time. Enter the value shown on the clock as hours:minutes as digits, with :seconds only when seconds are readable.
7:05
